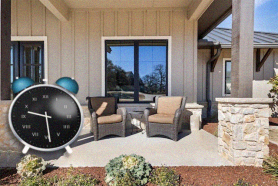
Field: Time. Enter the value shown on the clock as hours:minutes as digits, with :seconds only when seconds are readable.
9:29
